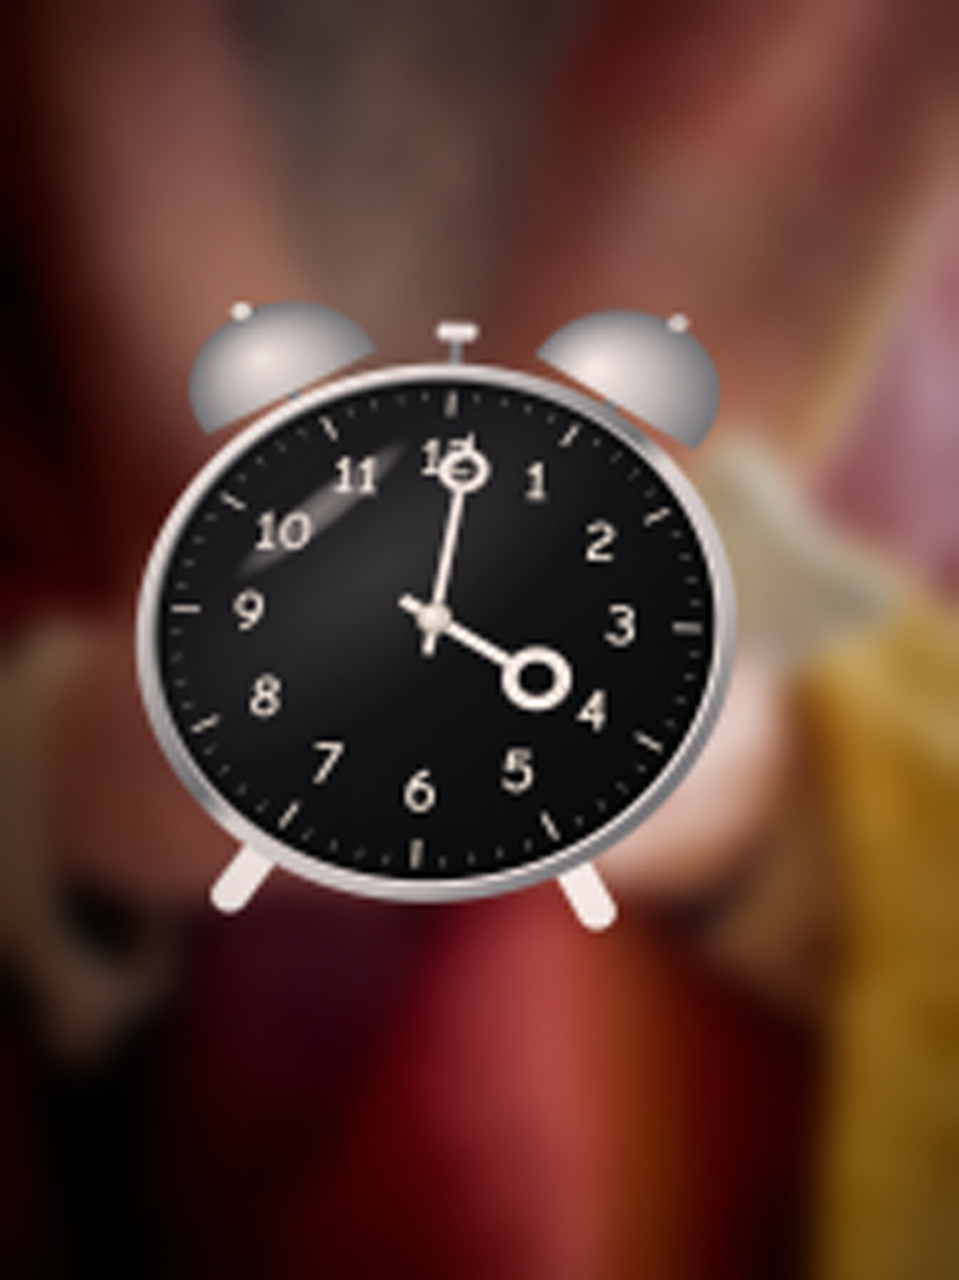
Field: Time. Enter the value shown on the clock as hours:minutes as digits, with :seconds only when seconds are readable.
4:01
